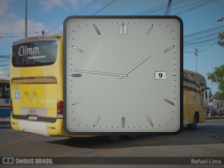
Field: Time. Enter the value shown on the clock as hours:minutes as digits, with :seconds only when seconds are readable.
1:46
